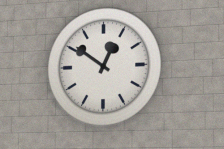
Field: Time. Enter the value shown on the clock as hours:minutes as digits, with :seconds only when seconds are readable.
12:51
